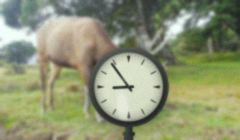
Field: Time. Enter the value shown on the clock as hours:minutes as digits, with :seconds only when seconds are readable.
8:54
